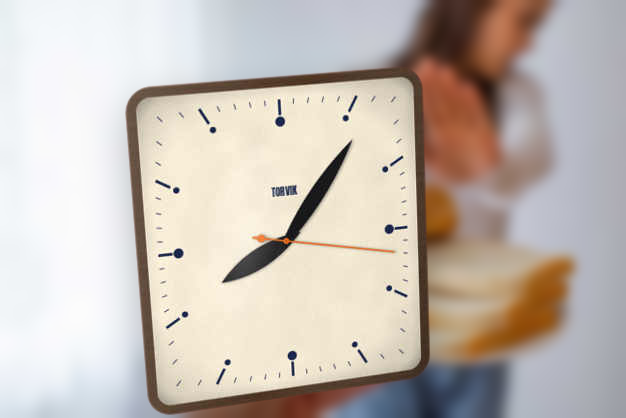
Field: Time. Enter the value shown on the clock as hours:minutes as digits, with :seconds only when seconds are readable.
8:06:17
